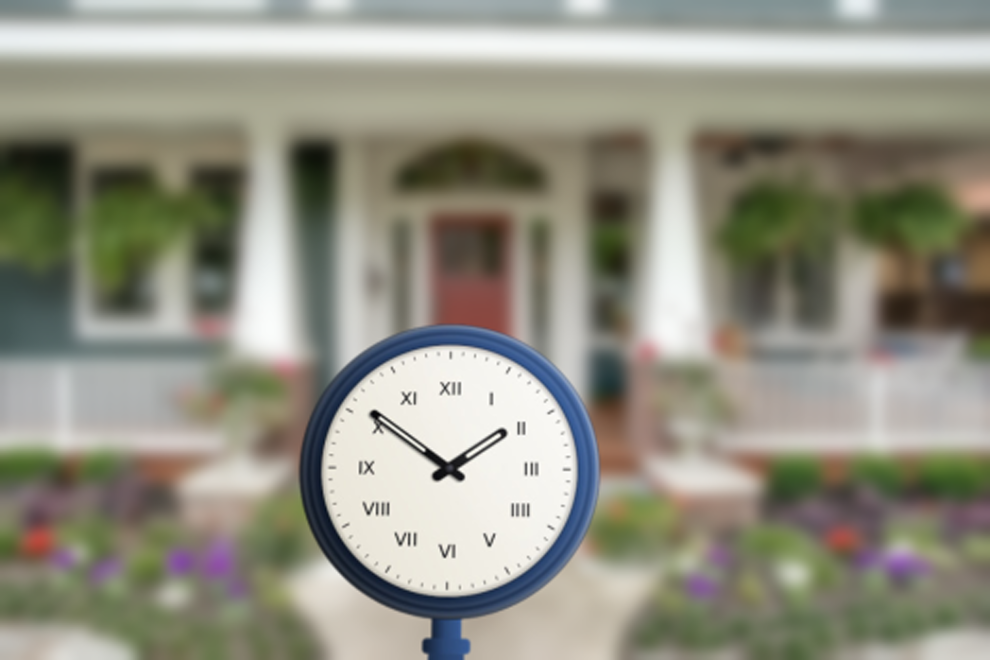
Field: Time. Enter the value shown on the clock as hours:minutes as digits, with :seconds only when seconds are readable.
1:51
